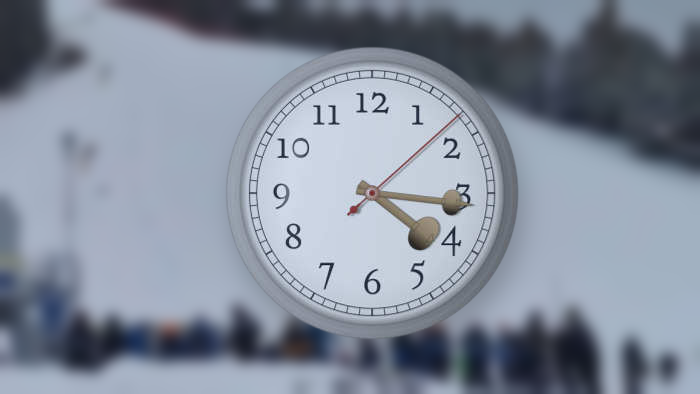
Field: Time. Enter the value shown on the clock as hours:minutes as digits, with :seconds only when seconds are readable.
4:16:08
